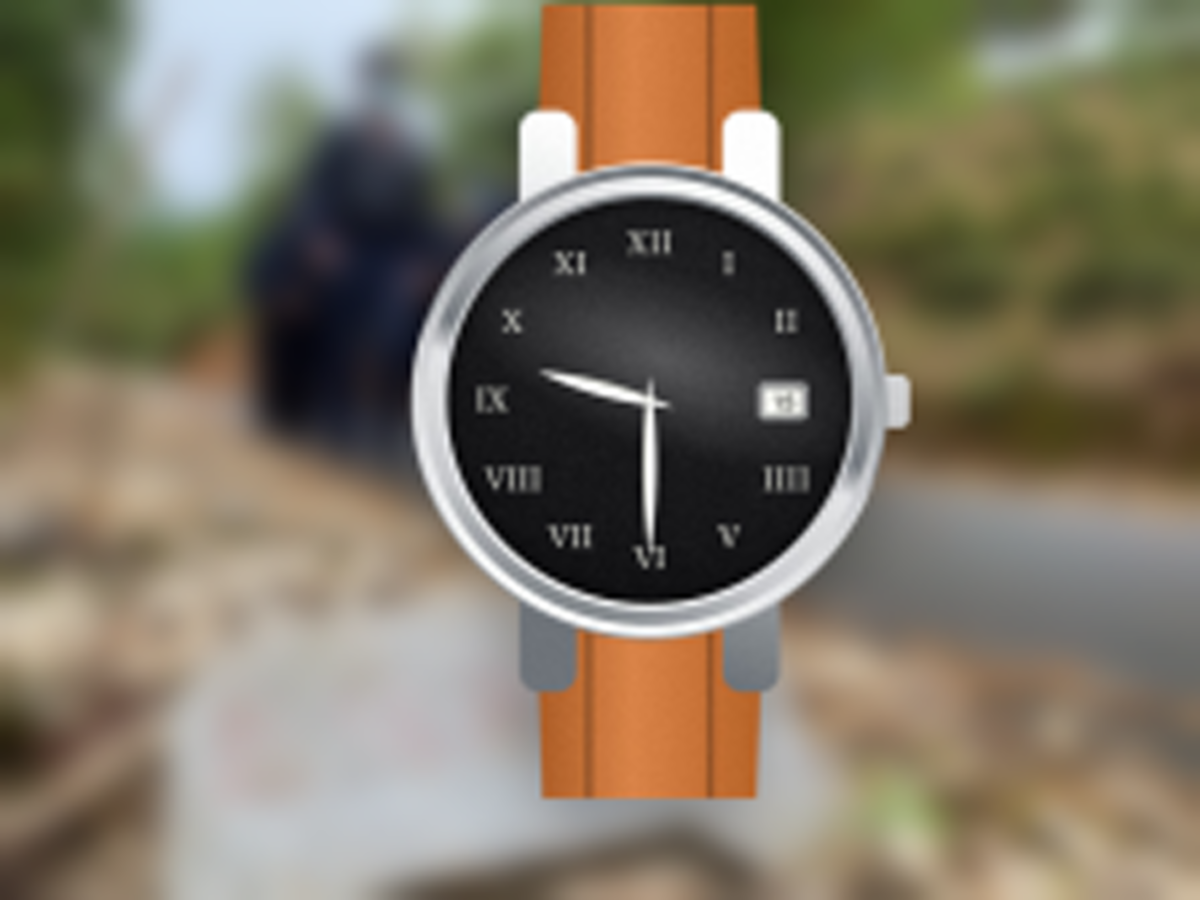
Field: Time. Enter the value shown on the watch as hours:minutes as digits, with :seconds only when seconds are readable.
9:30
